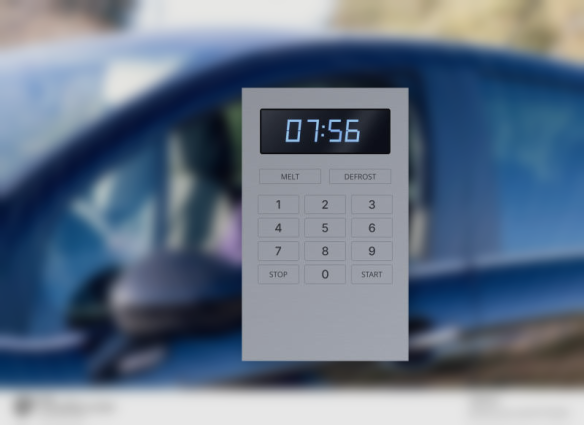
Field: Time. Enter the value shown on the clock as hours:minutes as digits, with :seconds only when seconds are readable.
7:56
